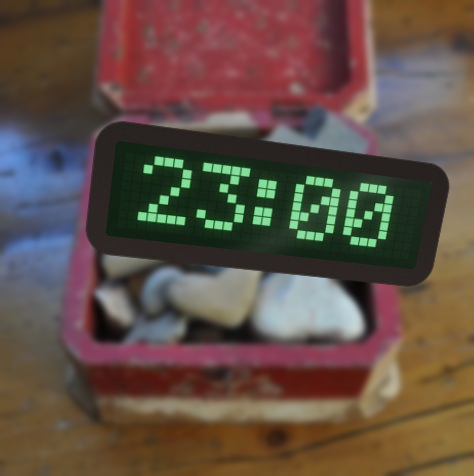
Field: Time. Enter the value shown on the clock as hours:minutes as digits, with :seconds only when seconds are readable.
23:00
